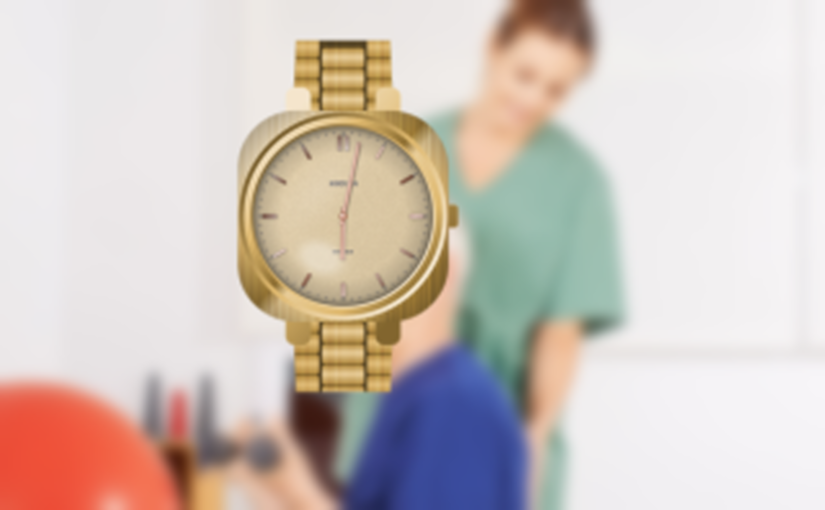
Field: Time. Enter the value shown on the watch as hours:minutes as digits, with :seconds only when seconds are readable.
6:02
